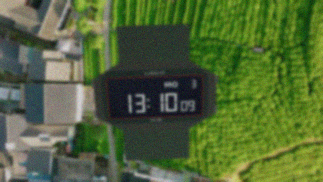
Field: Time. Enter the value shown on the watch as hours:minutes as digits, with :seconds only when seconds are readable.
13:10
